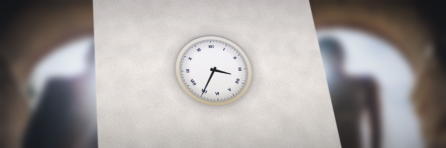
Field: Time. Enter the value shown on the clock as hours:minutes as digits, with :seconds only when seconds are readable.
3:35
